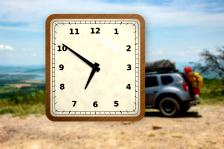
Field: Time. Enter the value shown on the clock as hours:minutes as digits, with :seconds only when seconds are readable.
6:51
